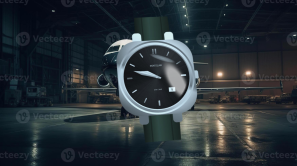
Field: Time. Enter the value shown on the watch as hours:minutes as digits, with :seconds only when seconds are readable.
9:48
